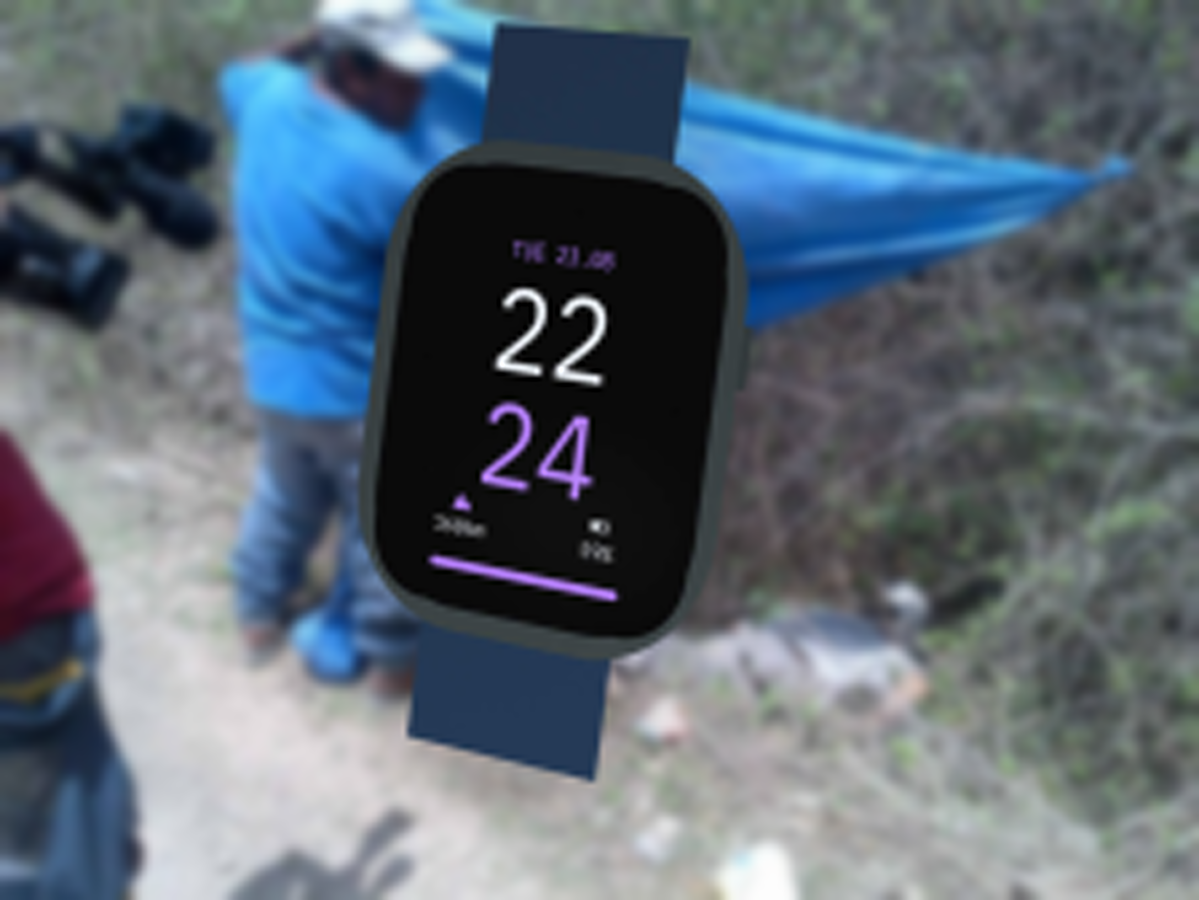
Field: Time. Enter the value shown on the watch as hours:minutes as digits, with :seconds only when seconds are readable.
22:24
